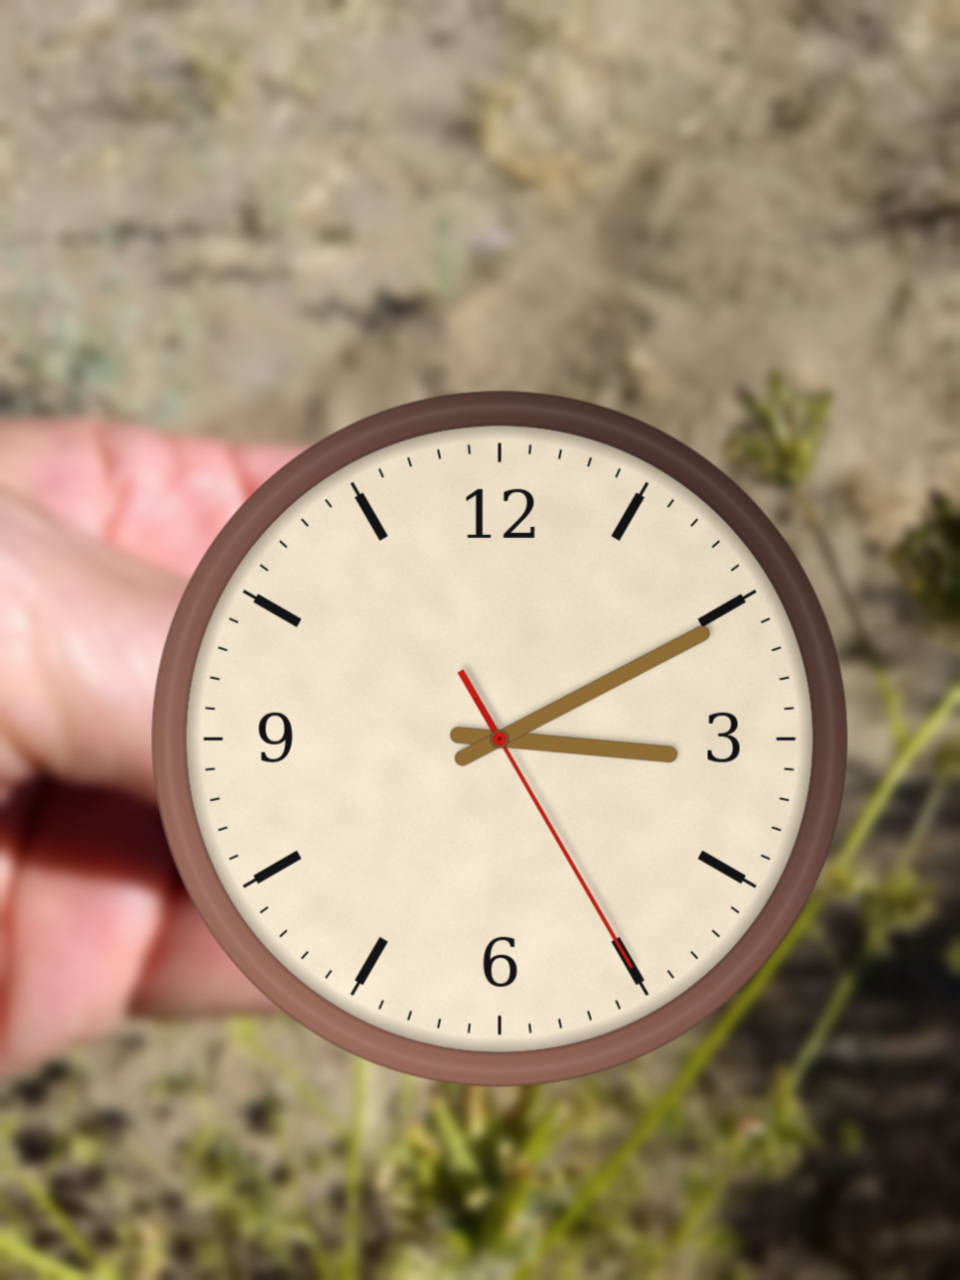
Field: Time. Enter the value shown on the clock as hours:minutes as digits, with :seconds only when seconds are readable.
3:10:25
